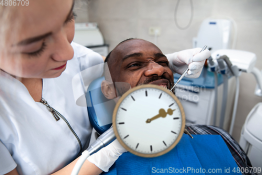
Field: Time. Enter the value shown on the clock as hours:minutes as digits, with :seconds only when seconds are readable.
2:12
